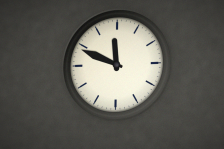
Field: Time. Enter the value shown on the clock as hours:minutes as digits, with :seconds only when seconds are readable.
11:49
